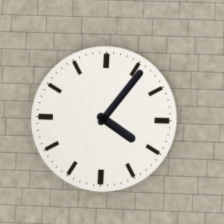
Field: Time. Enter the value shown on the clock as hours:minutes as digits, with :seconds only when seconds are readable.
4:06
